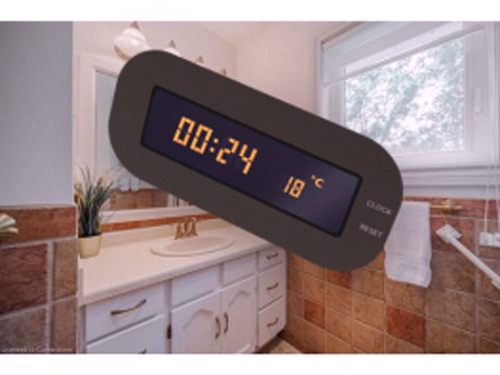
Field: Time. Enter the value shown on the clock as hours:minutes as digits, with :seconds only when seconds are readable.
0:24
